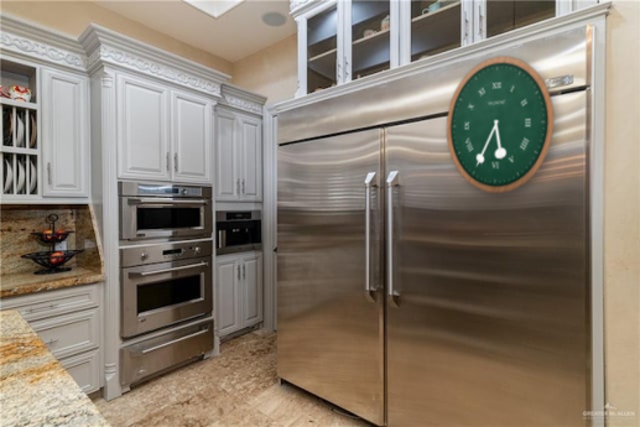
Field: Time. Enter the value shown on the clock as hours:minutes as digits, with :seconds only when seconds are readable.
5:35
